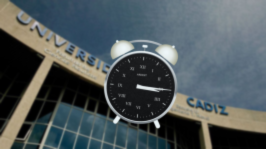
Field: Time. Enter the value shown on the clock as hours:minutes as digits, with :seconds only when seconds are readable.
3:15
